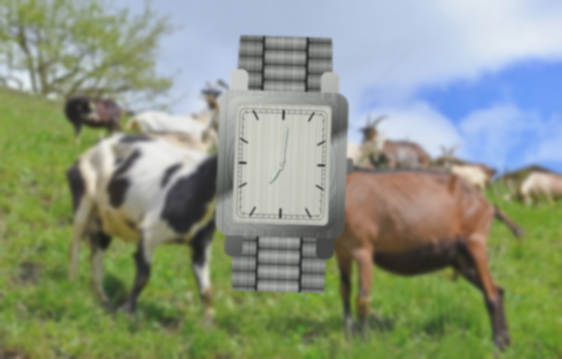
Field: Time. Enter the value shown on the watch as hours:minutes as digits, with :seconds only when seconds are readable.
7:01
